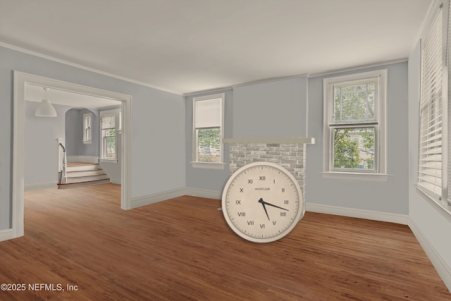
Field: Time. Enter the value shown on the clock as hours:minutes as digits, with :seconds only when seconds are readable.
5:18
